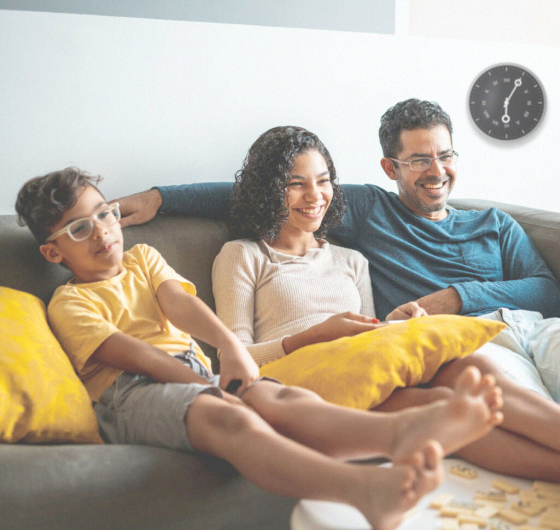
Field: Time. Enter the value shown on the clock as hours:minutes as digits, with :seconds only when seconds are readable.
6:05
